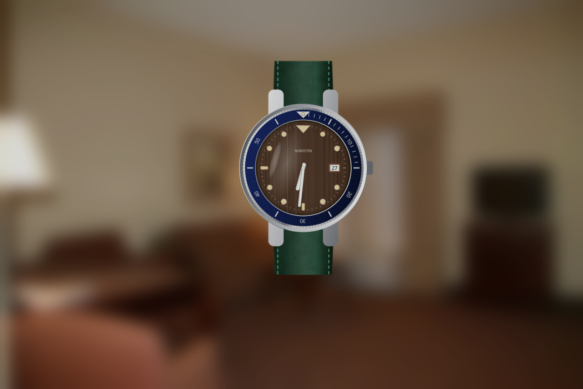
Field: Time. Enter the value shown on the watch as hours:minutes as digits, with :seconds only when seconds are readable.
6:31
